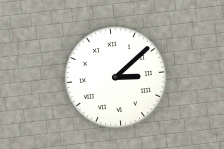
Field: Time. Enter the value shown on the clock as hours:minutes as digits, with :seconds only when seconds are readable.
3:09
